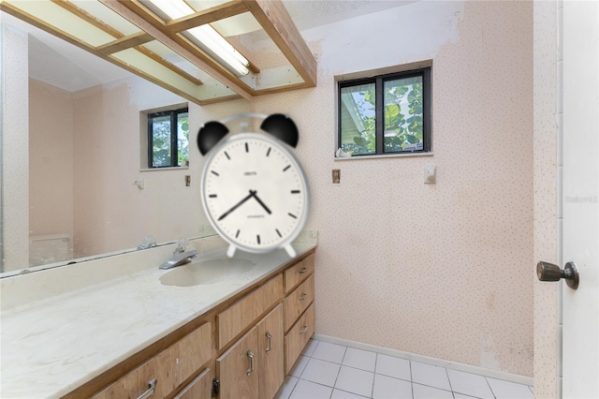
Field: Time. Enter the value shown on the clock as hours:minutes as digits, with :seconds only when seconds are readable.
4:40
